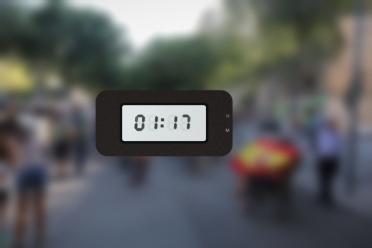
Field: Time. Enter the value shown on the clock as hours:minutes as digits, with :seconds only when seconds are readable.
1:17
